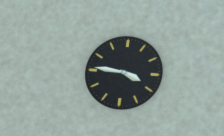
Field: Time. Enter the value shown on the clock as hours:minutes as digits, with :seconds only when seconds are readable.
3:46
